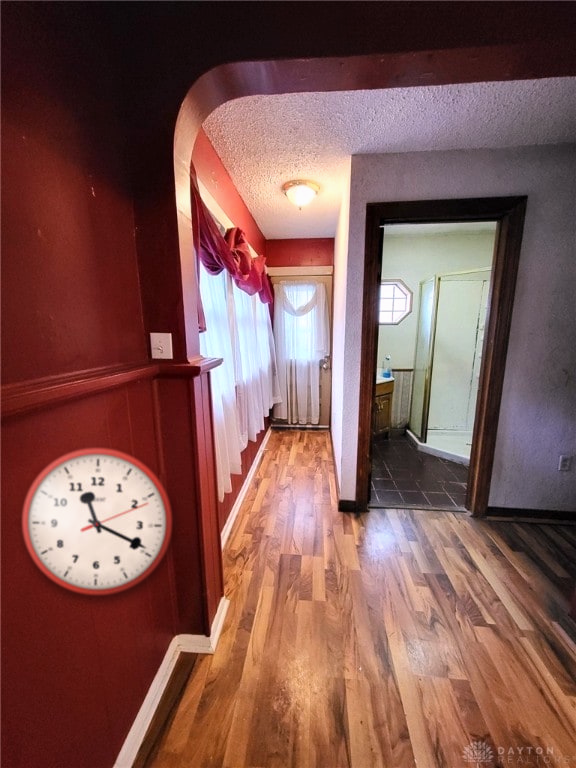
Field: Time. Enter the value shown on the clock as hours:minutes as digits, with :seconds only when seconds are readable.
11:19:11
